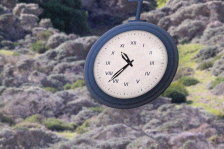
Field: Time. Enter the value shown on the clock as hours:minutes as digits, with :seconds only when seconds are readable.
10:37
